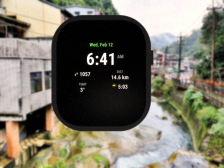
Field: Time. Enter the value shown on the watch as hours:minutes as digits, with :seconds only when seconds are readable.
6:41
